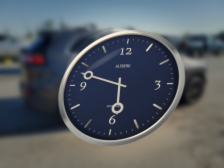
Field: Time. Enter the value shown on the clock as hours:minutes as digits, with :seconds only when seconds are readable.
5:48
